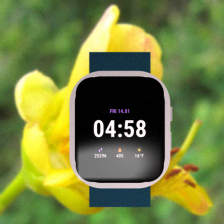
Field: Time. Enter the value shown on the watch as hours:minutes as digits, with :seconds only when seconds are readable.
4:58
